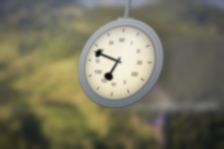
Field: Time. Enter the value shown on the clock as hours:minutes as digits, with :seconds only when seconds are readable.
6:48
